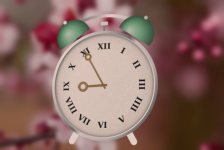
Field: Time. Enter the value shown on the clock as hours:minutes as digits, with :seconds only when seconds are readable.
8:55
